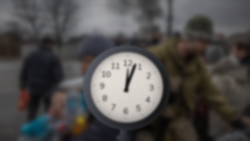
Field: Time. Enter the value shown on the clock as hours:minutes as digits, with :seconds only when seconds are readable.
12:03
